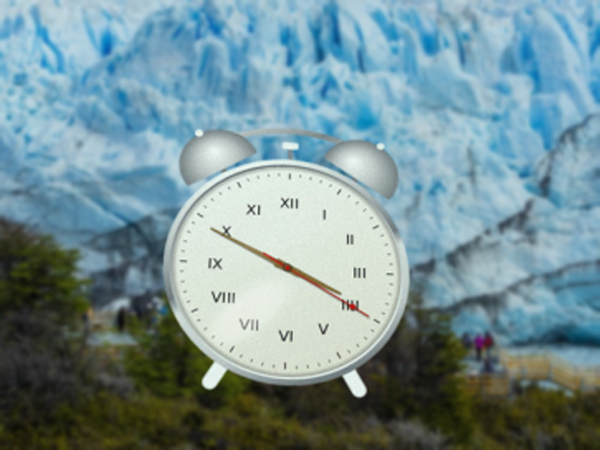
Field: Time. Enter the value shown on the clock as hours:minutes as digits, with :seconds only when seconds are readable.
3:49:20
